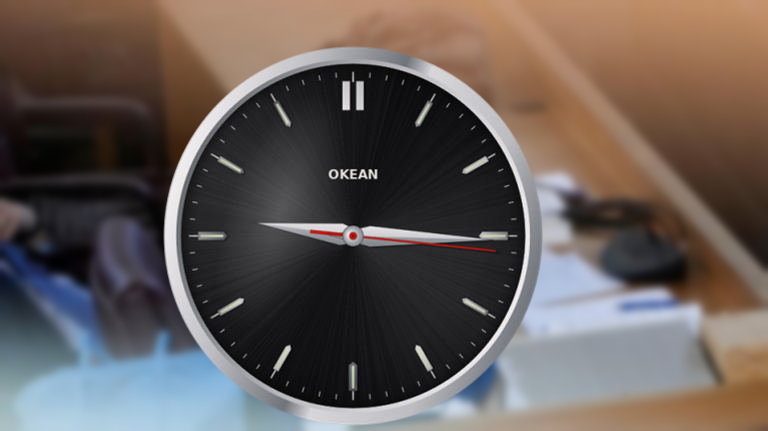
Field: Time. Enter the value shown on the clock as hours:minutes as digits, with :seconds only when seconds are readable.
9:15:16
